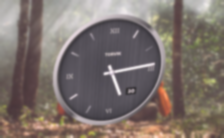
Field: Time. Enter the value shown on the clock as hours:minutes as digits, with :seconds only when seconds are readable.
5:14
